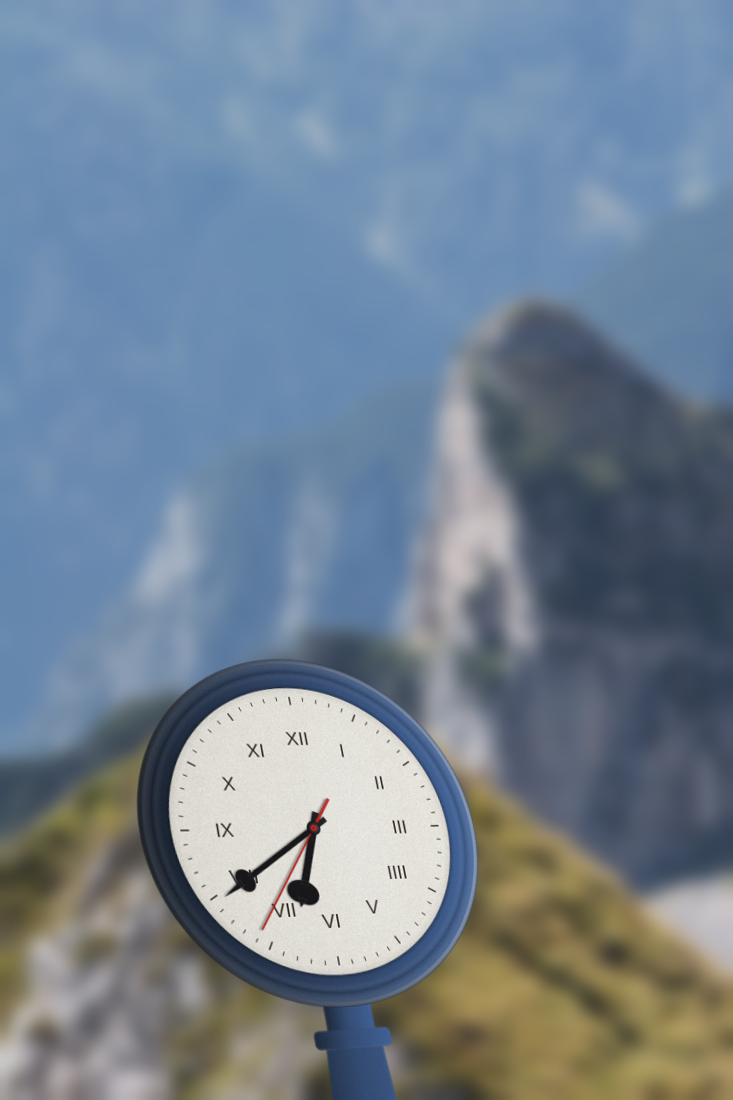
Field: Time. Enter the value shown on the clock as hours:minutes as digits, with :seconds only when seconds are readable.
6:39:36
